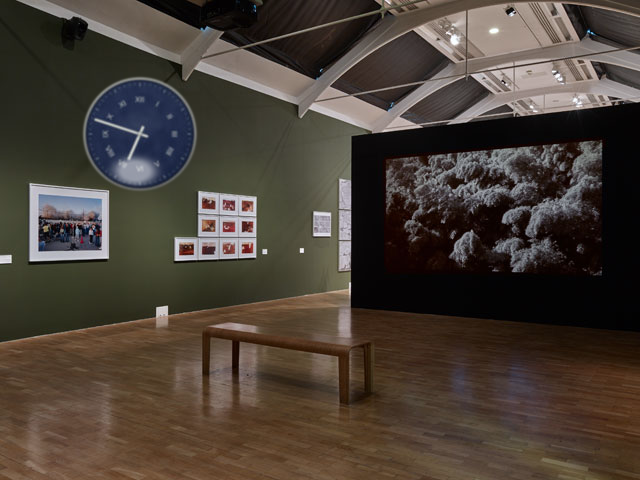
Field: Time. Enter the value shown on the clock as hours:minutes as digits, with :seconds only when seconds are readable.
6:48
